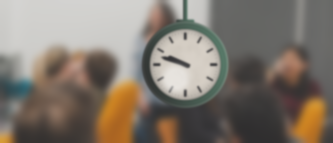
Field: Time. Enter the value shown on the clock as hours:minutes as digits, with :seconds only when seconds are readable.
9:48
